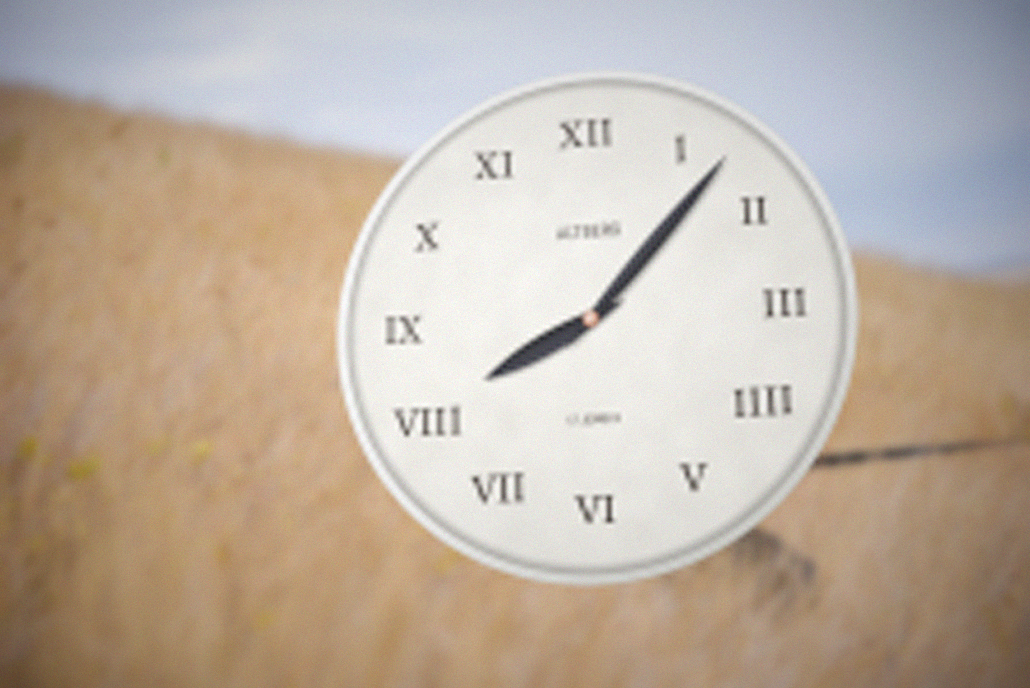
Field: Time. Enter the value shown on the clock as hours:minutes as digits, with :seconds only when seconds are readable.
8:07
